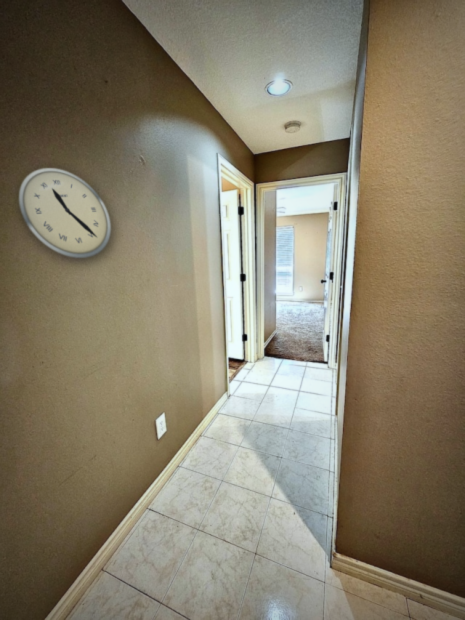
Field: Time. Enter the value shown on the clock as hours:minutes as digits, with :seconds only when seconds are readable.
11:24
